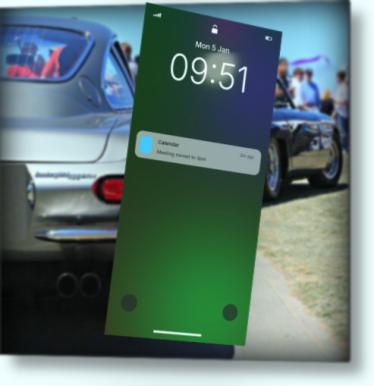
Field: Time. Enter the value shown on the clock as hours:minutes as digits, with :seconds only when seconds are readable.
9:51
